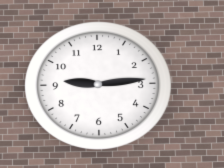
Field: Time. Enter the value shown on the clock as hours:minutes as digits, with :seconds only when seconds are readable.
9:14
